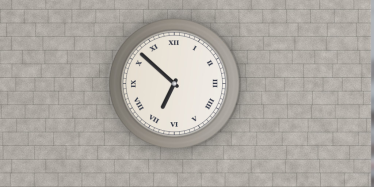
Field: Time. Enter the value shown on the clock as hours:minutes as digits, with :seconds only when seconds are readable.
6:52
